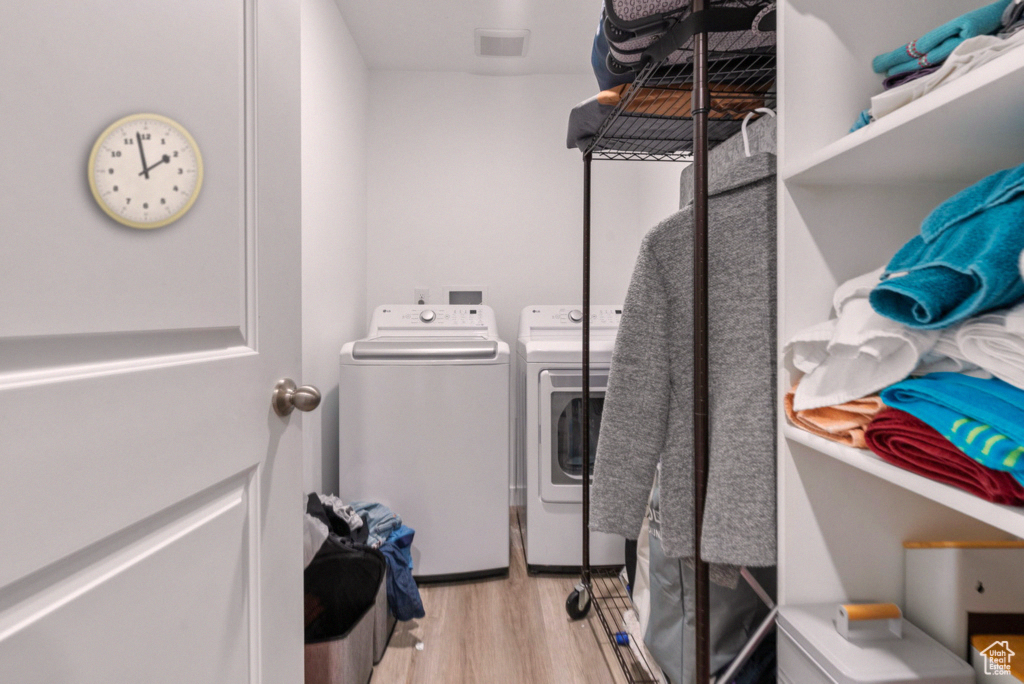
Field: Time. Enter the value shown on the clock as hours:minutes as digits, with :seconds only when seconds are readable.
1:58
